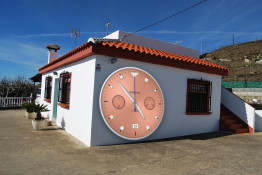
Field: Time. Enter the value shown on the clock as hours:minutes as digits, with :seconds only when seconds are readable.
4:53
